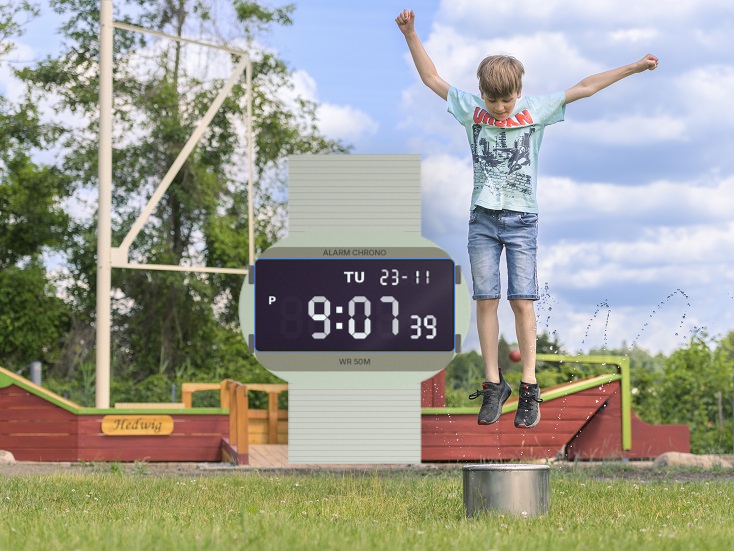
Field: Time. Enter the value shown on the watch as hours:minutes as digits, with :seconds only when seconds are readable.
9:07:39
